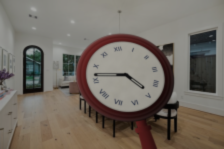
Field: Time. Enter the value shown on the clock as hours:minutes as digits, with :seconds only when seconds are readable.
4:47
